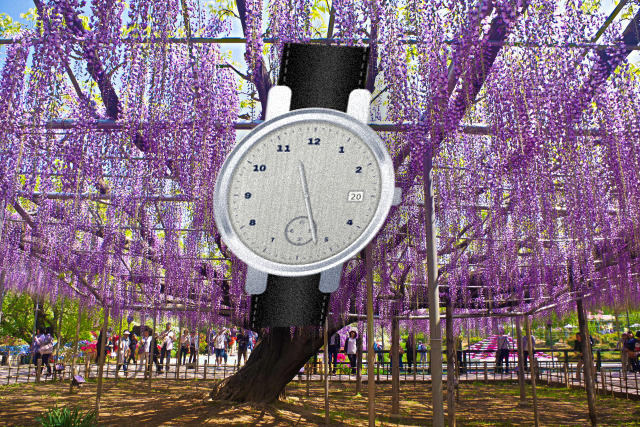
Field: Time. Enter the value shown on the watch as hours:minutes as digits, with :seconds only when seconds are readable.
11:27
